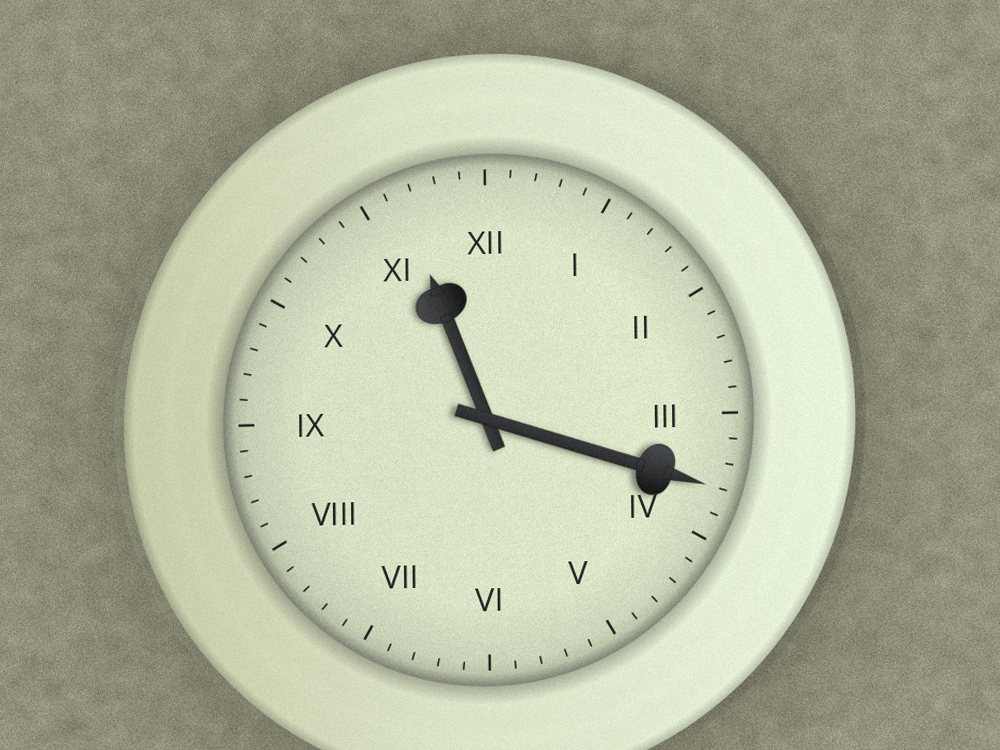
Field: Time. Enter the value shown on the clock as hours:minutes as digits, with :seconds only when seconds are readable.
11:18
